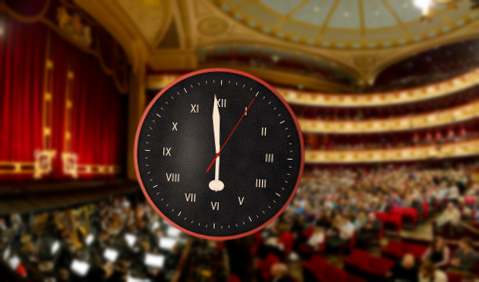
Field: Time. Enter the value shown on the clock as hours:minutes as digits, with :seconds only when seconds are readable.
5:59:05
